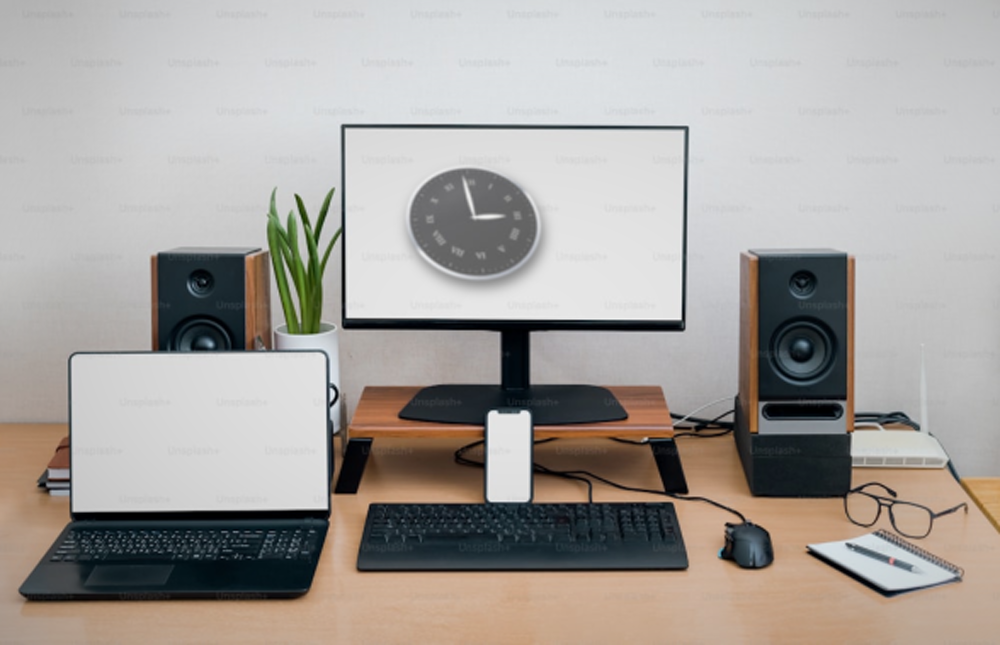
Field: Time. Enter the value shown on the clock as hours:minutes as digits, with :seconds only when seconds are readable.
2:59
